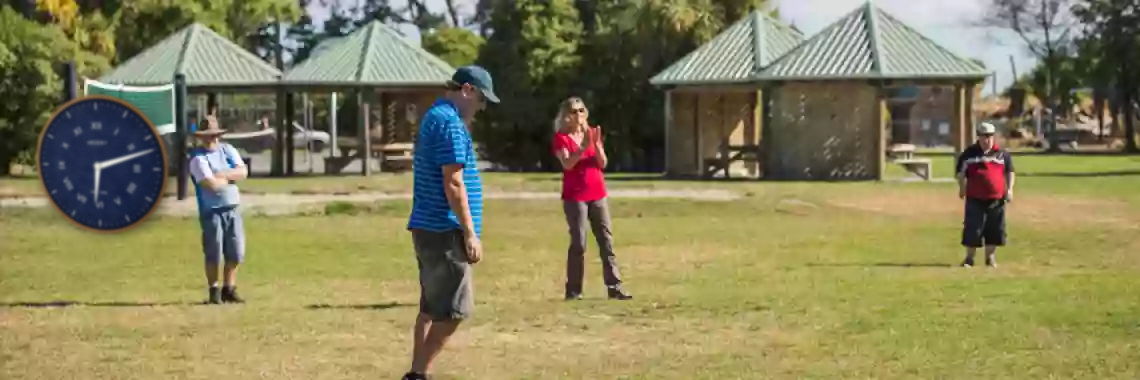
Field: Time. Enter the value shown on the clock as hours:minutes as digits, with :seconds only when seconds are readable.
6:12
